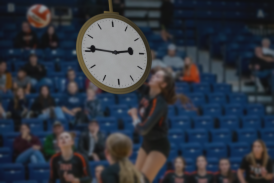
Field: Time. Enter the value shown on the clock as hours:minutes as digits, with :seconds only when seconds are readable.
2:46
